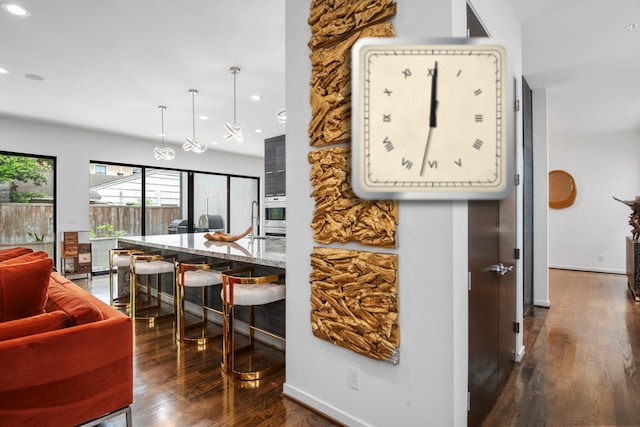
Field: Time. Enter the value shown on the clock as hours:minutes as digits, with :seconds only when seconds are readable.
12:00:32
